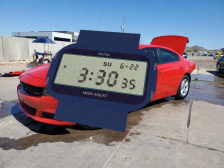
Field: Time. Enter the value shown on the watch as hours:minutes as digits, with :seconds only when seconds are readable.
3:30:35
